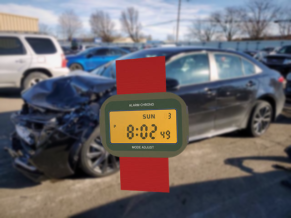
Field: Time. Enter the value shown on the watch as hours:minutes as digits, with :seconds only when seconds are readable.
8:02:49
